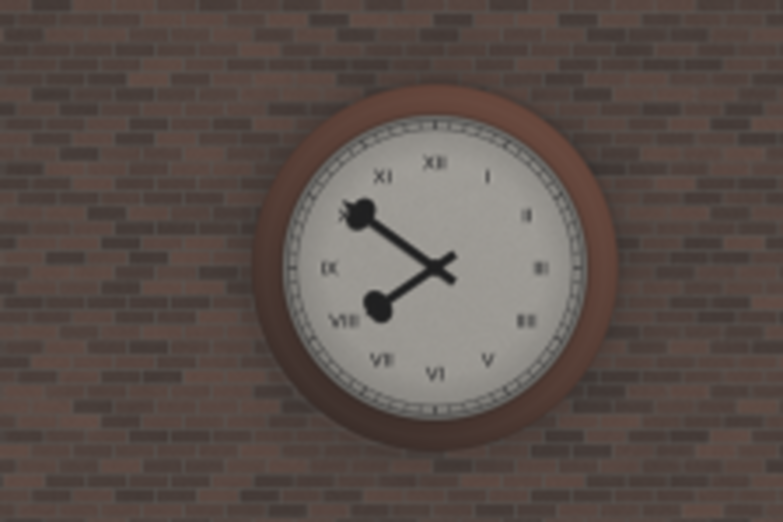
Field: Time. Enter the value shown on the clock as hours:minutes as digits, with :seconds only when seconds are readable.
7:51
